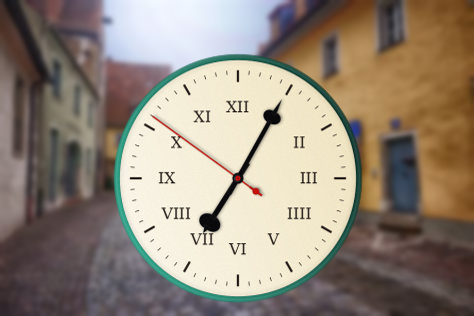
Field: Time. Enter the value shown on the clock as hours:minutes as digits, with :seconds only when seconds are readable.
7:04:51
